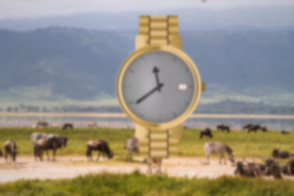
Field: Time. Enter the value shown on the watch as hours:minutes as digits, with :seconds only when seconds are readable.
11:39
